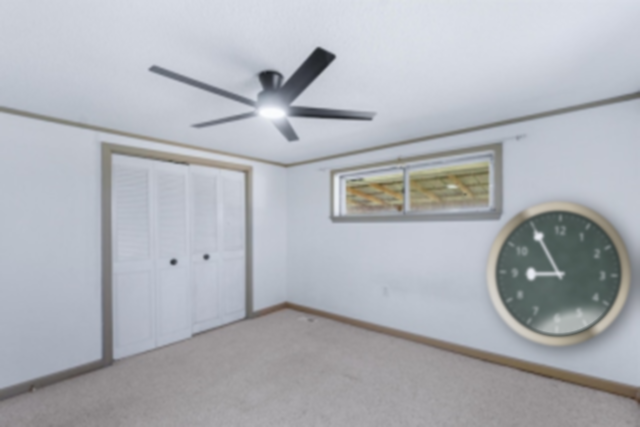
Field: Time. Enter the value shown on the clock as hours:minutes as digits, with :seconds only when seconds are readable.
8:55
